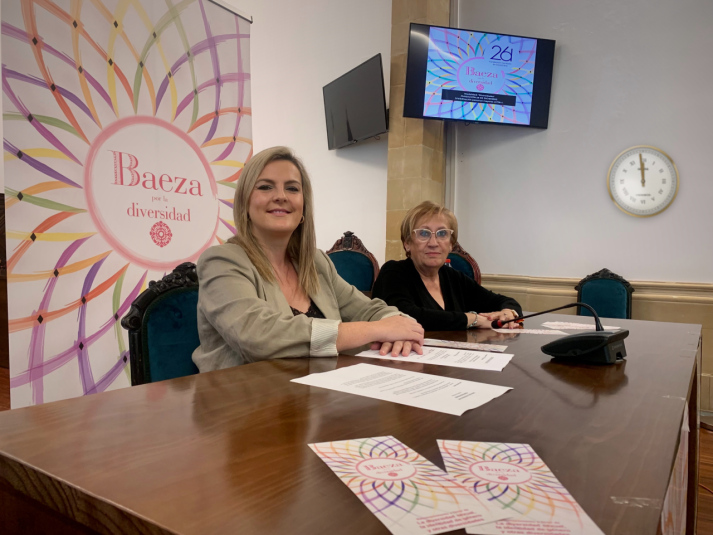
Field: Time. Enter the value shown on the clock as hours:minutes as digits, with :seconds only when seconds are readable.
11:59
